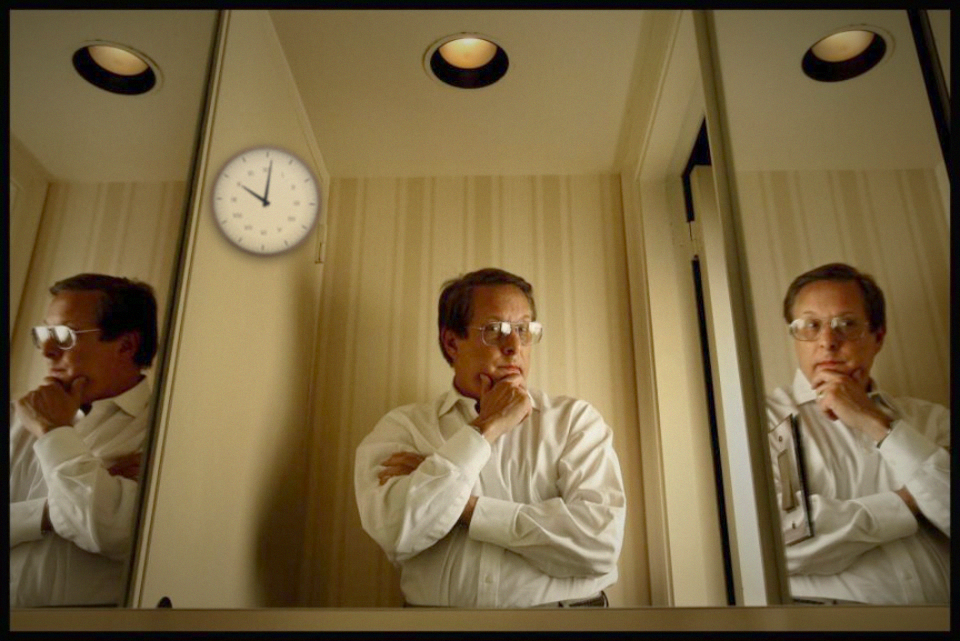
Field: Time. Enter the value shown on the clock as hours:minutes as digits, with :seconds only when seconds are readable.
10:01
